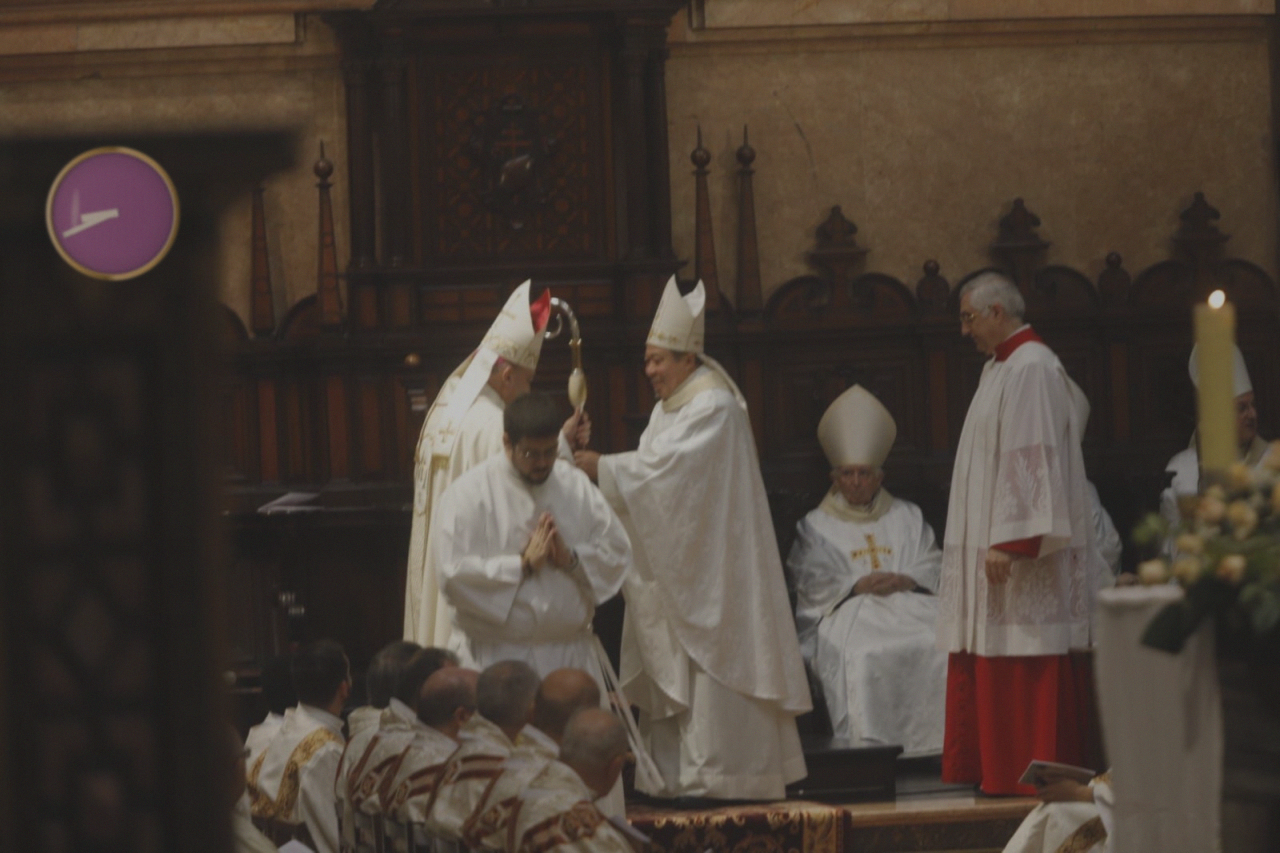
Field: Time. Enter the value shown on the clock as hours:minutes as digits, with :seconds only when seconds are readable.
8:41
